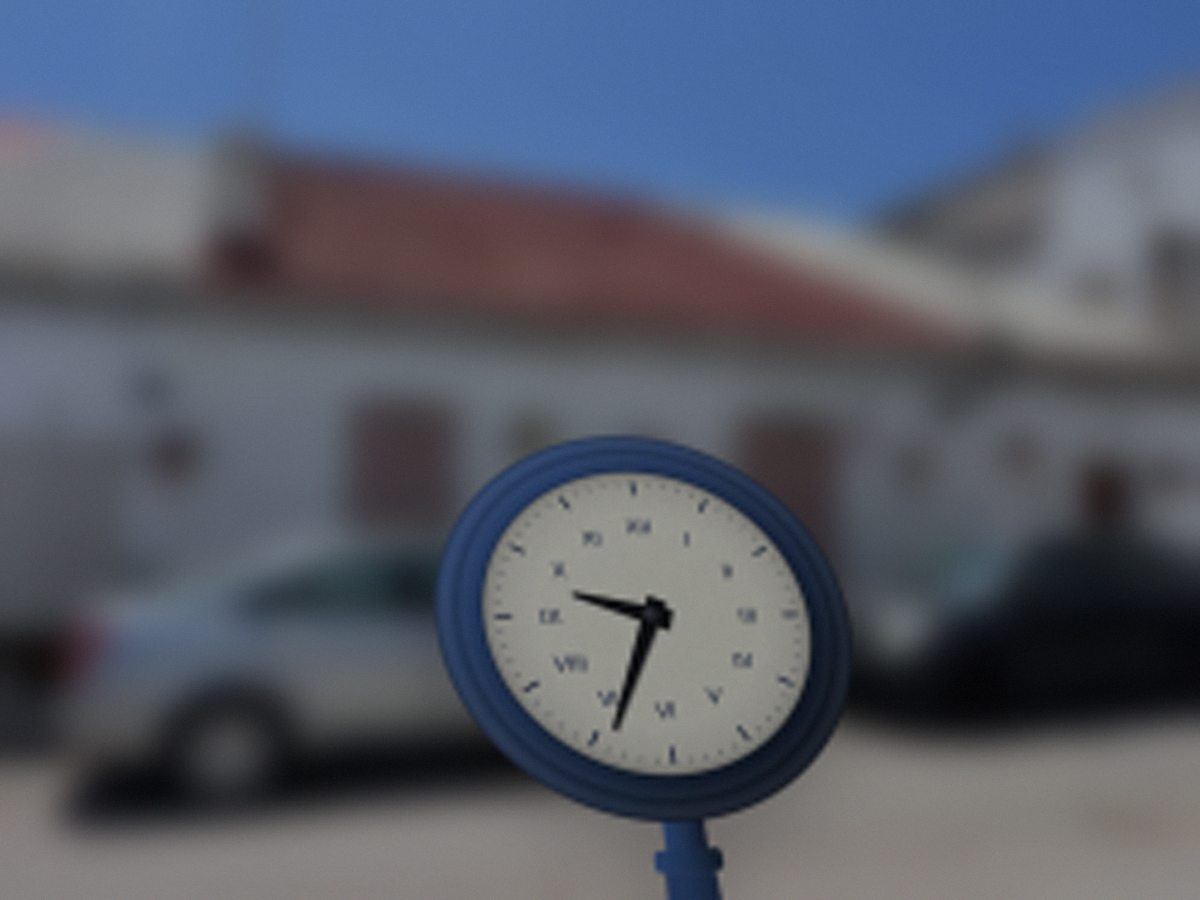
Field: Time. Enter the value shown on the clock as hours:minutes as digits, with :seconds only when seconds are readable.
9:34
